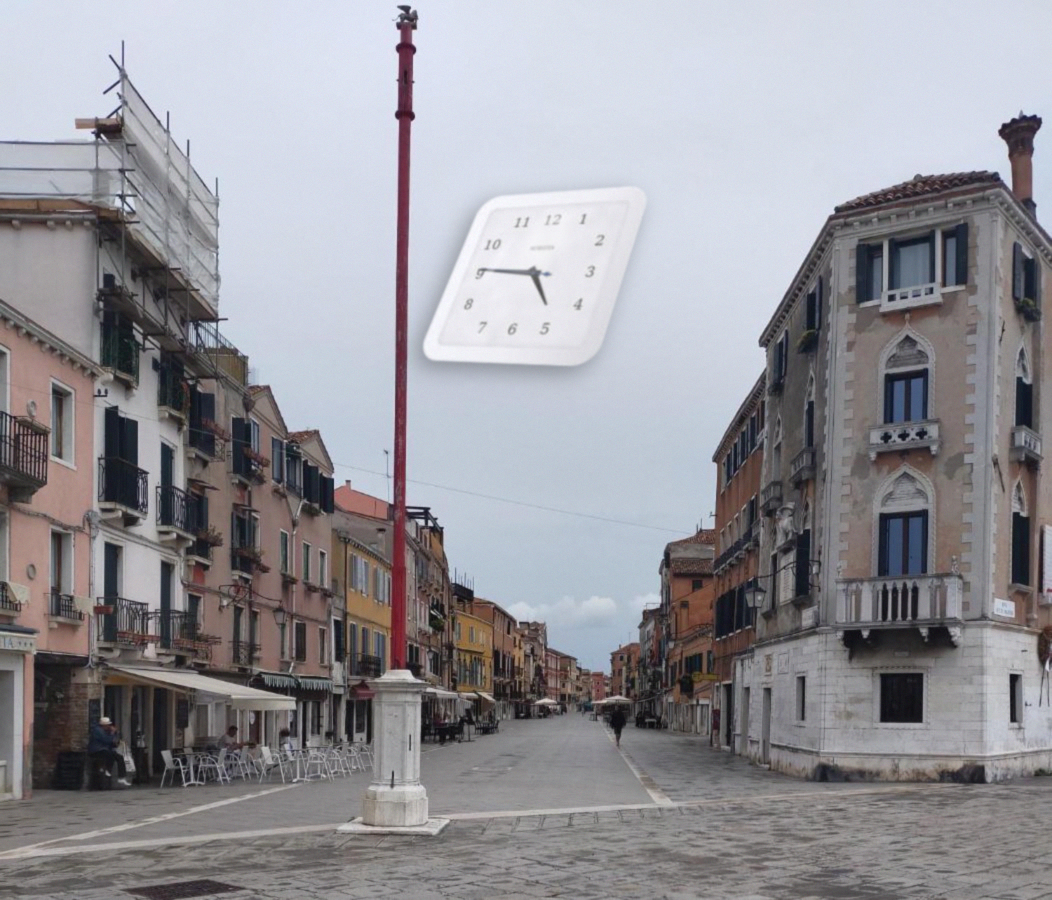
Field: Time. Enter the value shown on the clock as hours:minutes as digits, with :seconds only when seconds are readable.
4:45:46
